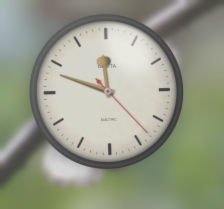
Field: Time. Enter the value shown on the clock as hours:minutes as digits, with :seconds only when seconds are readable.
11:48:23
